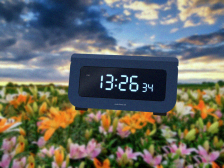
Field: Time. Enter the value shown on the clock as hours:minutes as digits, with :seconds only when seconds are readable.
13:26:34
